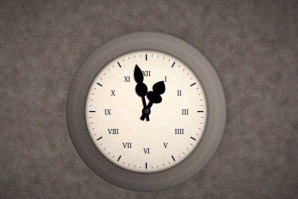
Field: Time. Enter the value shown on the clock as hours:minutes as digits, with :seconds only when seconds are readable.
12:58
